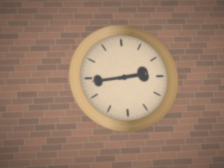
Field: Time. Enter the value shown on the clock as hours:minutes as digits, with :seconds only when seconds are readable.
2:44
